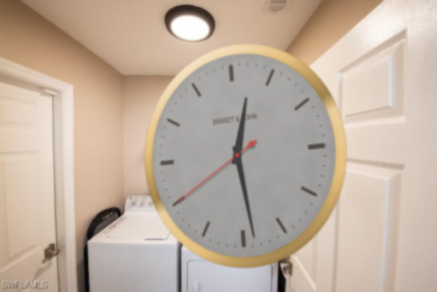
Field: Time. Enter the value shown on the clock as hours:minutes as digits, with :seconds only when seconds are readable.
12:28:40
